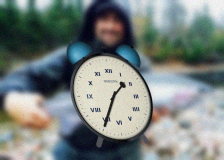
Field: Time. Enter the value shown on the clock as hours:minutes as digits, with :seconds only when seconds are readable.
1:35
